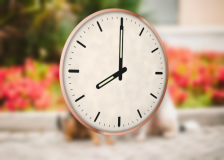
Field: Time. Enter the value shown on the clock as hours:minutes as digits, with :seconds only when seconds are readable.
8:00
